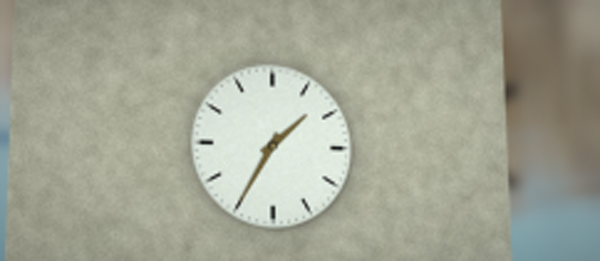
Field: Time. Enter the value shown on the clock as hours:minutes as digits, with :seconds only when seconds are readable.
1:35
